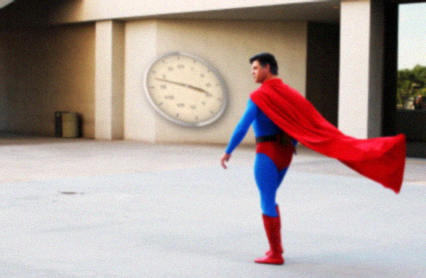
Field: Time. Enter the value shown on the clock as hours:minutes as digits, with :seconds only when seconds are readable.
3:48
